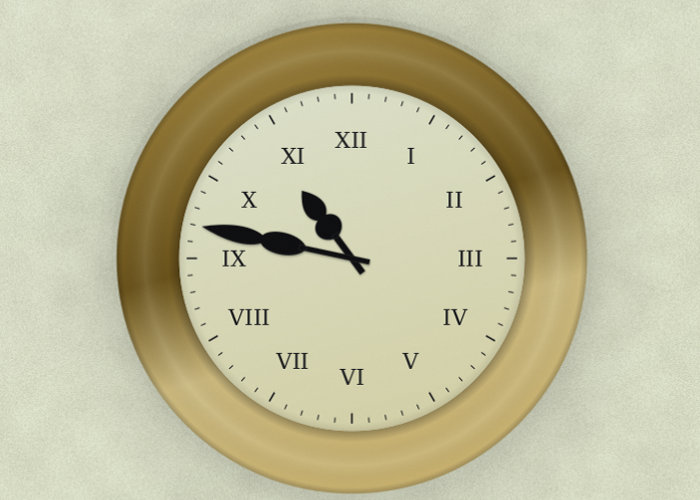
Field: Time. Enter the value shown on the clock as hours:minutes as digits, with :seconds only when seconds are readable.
10:47
